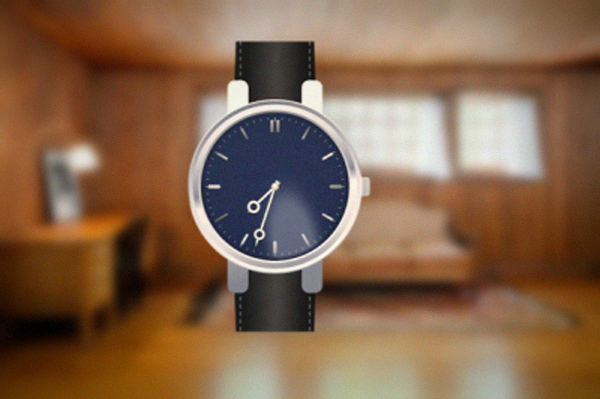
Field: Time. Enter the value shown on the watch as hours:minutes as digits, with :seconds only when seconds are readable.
7:33
